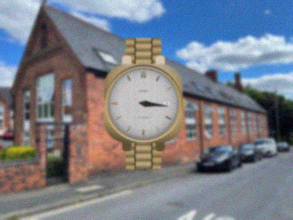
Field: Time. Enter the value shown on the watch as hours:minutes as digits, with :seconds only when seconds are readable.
3:16
